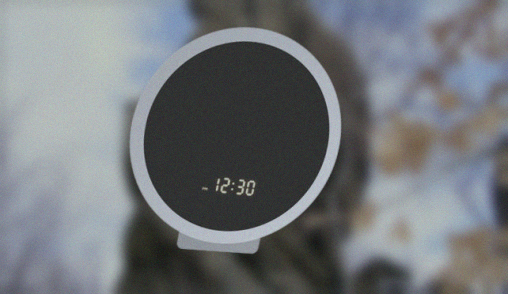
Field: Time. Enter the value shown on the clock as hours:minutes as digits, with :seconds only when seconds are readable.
12:30
